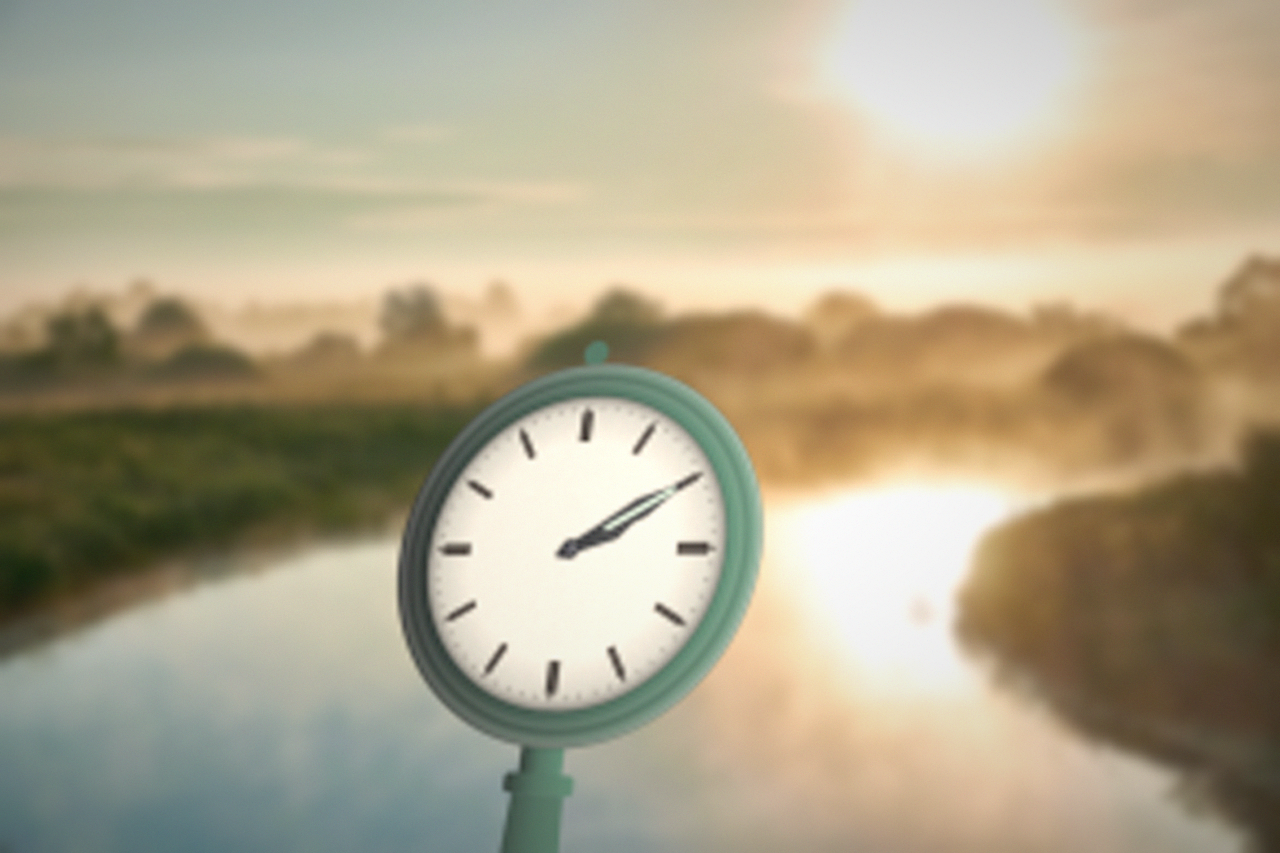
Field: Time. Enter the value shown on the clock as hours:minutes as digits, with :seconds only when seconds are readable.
2:10
